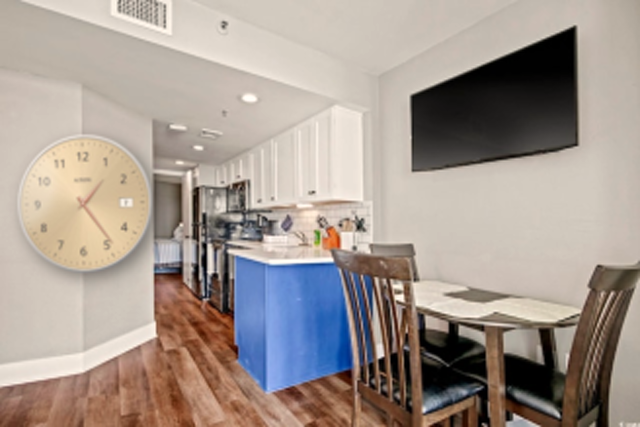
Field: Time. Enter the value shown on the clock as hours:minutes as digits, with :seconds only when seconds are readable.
1:24
